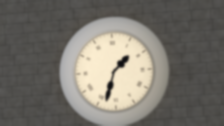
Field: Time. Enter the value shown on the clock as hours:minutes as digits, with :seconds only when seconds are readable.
1:33
